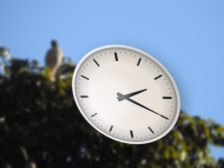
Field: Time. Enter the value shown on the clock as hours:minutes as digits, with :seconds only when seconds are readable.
2:20
